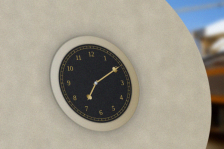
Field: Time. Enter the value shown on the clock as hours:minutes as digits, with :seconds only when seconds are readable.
7:10
